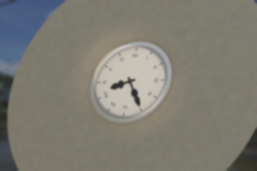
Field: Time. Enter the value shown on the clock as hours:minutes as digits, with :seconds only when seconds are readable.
8:25
